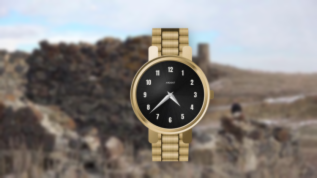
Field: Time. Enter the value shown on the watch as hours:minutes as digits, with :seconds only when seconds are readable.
4:38
